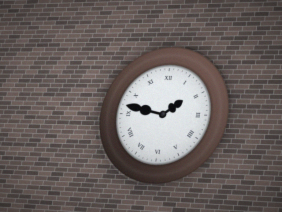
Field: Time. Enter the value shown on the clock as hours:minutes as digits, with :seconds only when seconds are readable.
1:47
